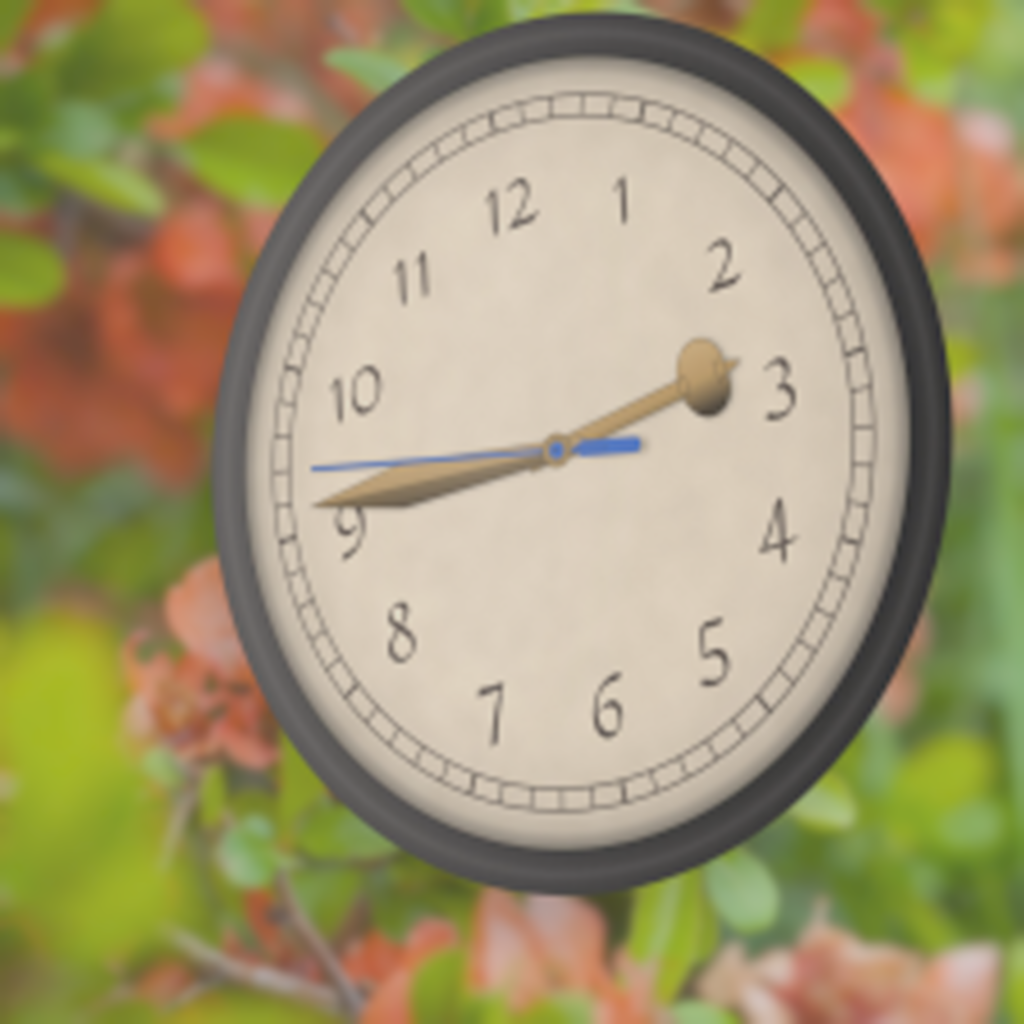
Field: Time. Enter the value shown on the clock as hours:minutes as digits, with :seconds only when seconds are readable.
2:45:47
